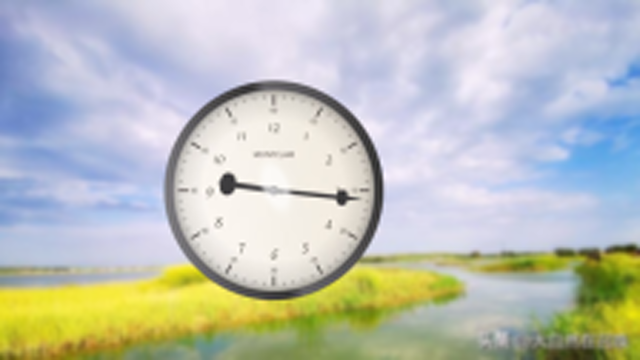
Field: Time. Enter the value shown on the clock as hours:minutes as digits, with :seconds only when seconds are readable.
9:16
